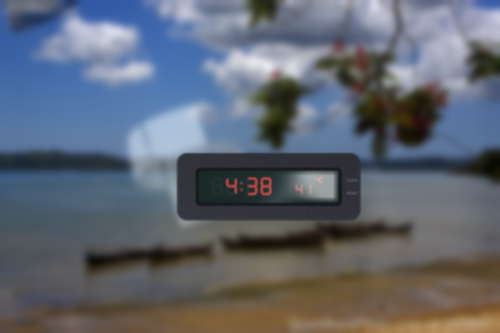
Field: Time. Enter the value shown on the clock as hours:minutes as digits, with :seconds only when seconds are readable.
4:38
